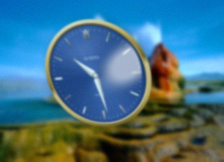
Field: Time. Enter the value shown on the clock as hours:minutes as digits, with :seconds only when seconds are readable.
10:29
